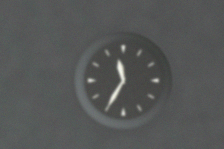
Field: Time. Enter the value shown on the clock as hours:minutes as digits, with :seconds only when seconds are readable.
11:35
